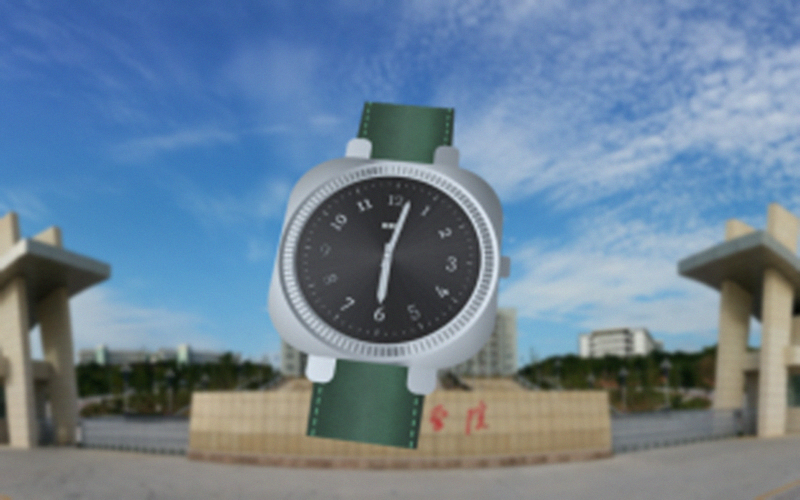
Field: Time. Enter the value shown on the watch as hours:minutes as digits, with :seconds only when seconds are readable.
6:02
